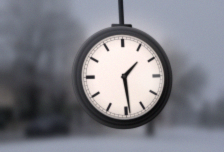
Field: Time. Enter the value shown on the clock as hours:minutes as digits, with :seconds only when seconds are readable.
1:29
